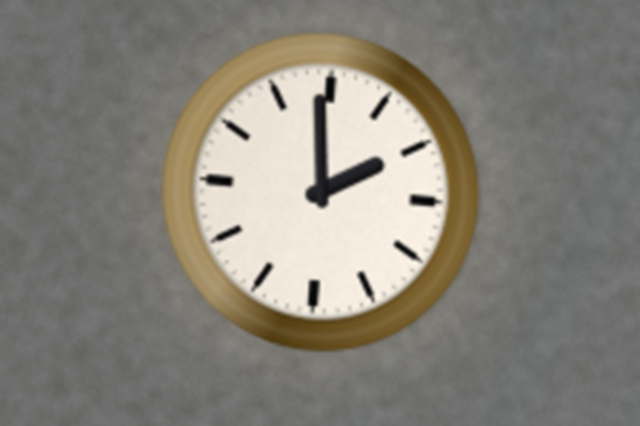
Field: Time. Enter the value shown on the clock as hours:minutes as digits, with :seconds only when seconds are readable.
1:59
